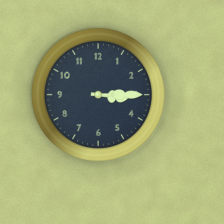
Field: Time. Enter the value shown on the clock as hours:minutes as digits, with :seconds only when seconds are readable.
3:15
